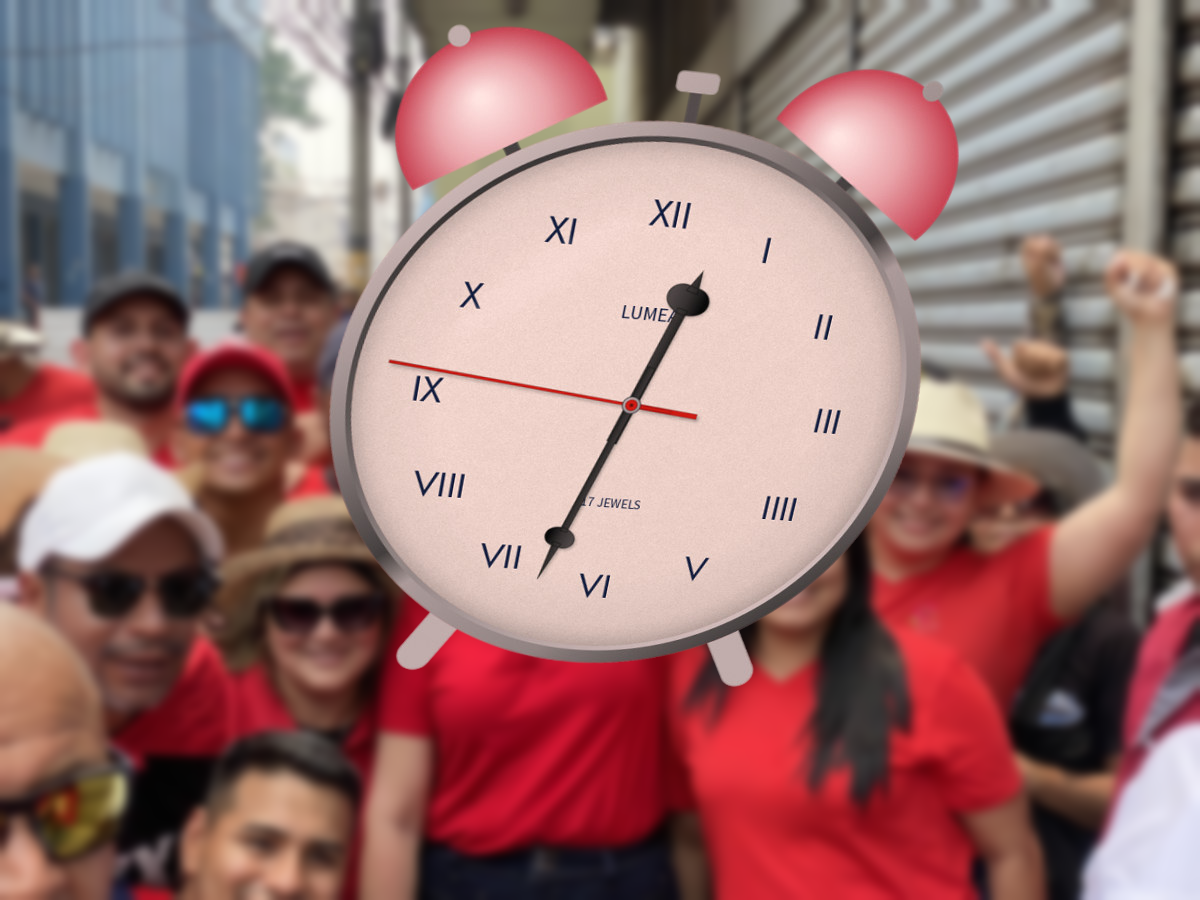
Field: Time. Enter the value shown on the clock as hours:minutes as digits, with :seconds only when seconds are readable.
12:32:46
